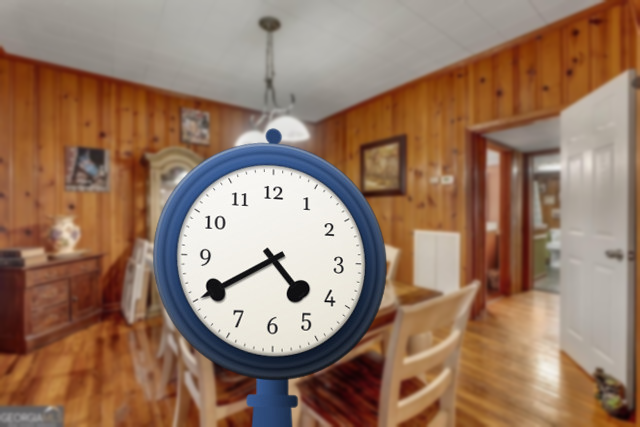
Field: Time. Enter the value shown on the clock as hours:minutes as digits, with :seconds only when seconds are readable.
4:40
